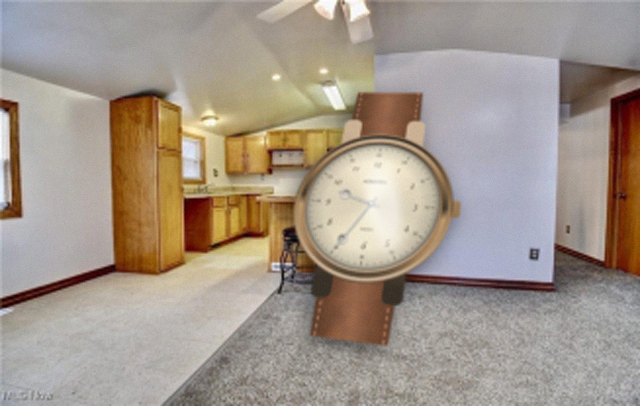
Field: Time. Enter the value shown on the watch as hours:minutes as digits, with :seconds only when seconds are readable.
9:35
